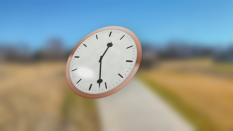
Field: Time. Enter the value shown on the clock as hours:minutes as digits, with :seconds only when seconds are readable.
12:27
